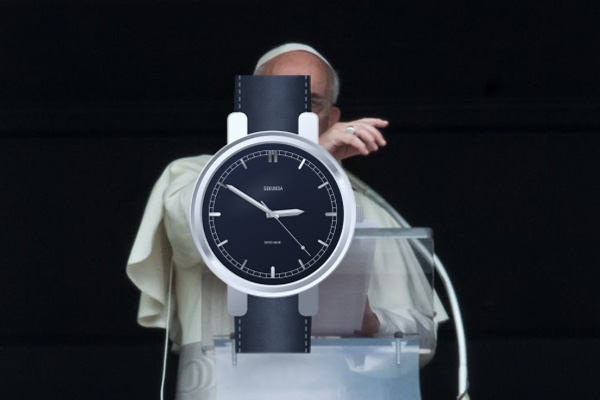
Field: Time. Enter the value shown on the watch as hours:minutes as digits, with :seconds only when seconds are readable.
2:50:23
